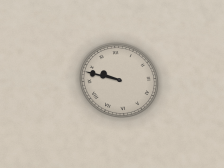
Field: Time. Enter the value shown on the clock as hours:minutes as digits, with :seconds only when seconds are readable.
9:48
